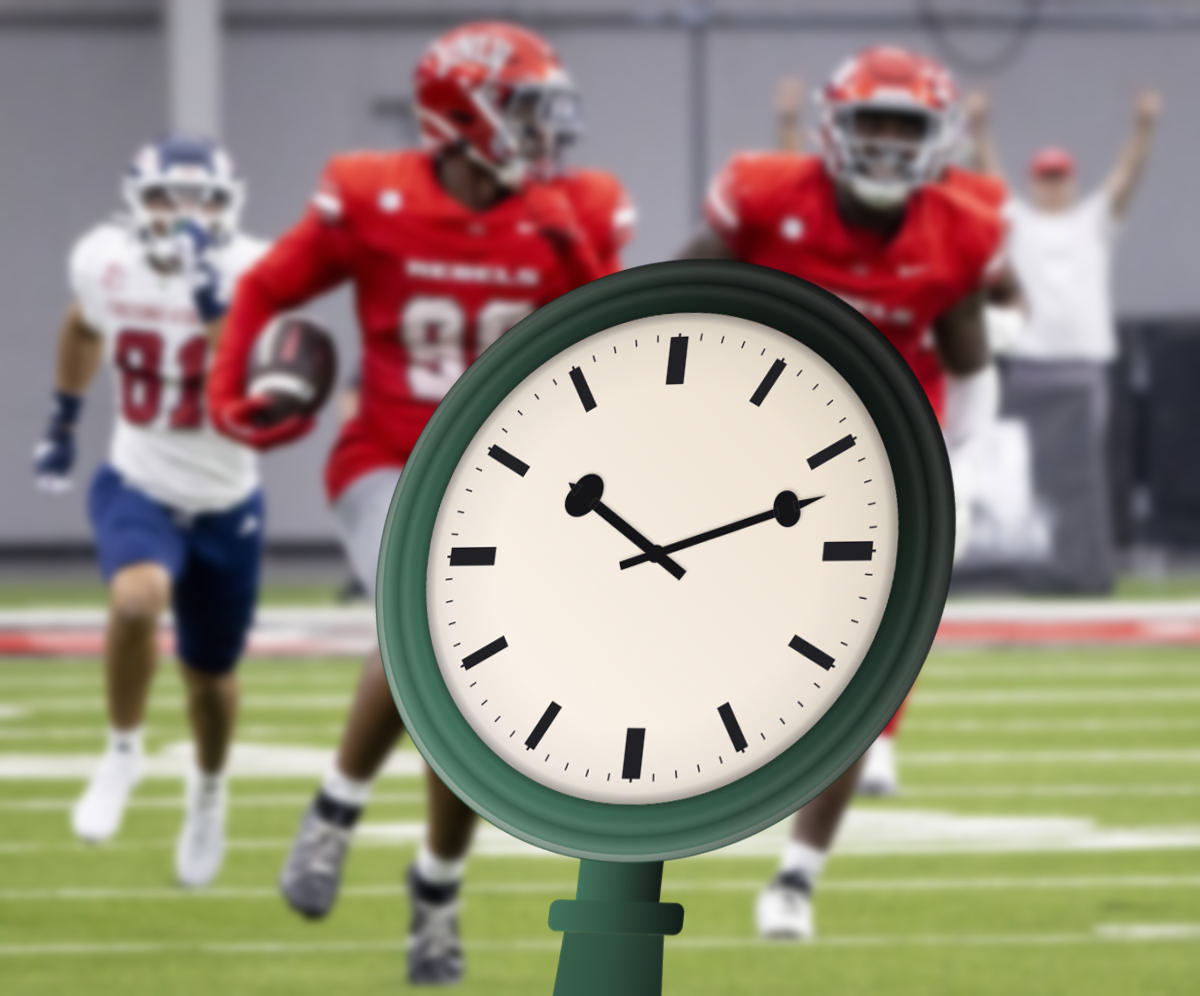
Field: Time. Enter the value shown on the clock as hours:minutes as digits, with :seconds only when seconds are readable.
10:12
